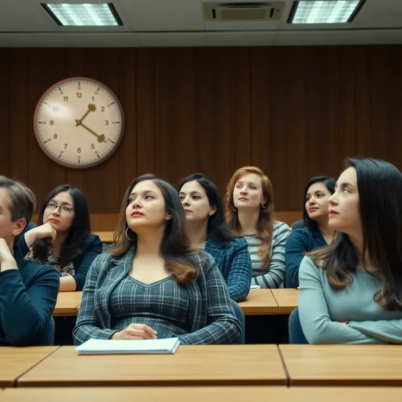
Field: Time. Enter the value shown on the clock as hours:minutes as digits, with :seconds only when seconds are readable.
1:21
